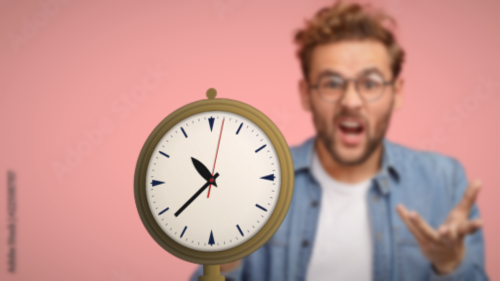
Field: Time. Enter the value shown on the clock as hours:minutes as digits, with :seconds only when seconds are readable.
10:38:02
